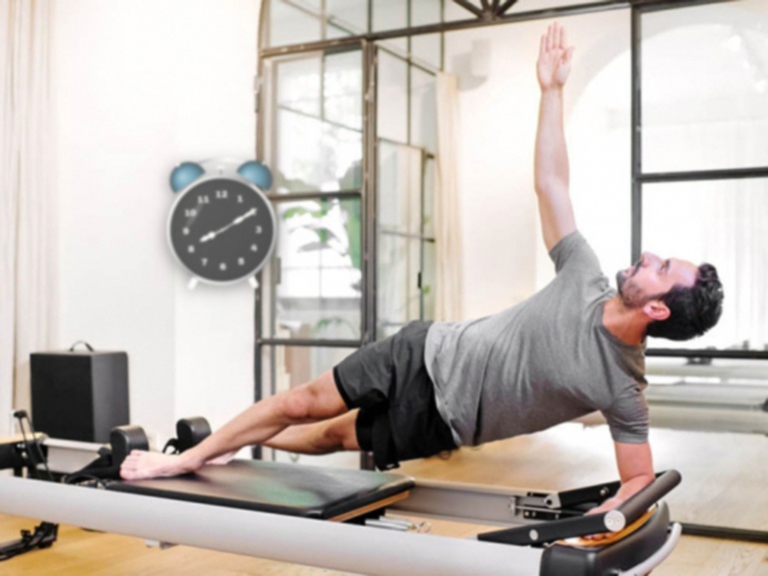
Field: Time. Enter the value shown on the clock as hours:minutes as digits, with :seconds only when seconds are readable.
8:10
